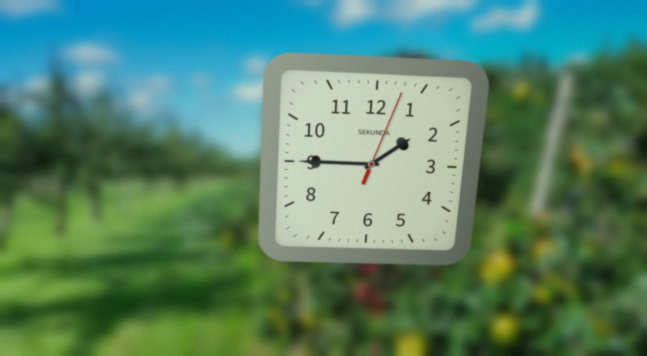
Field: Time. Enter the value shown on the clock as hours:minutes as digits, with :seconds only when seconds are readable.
1:45:03
